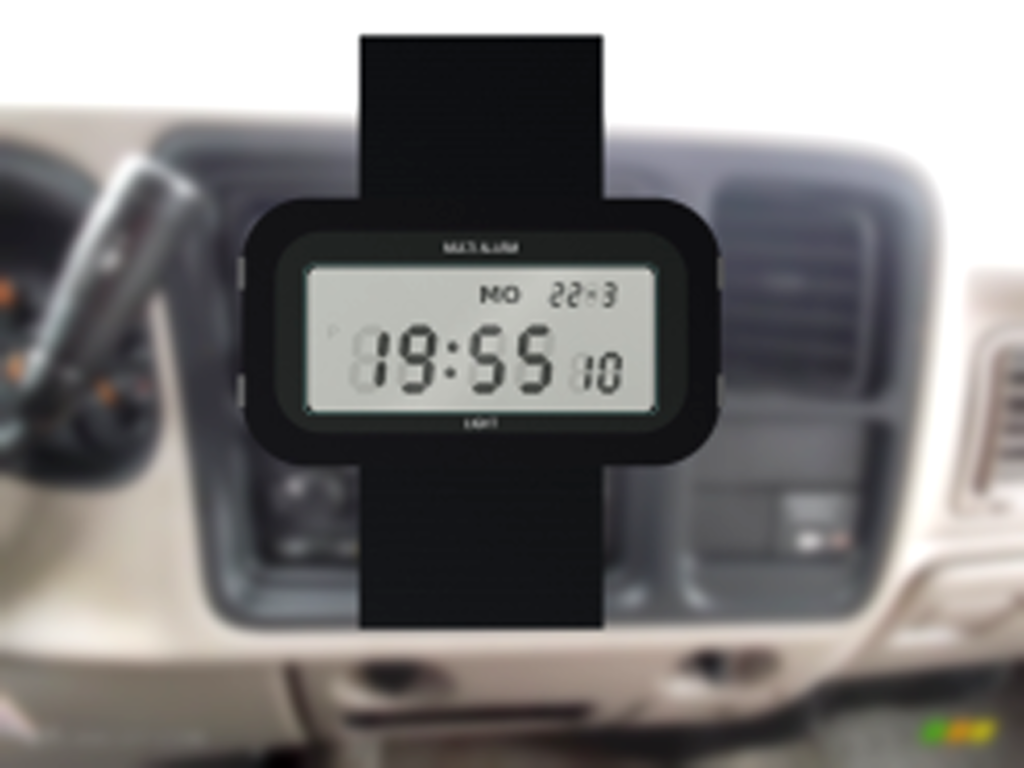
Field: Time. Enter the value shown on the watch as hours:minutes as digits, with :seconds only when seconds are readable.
19:55:10
